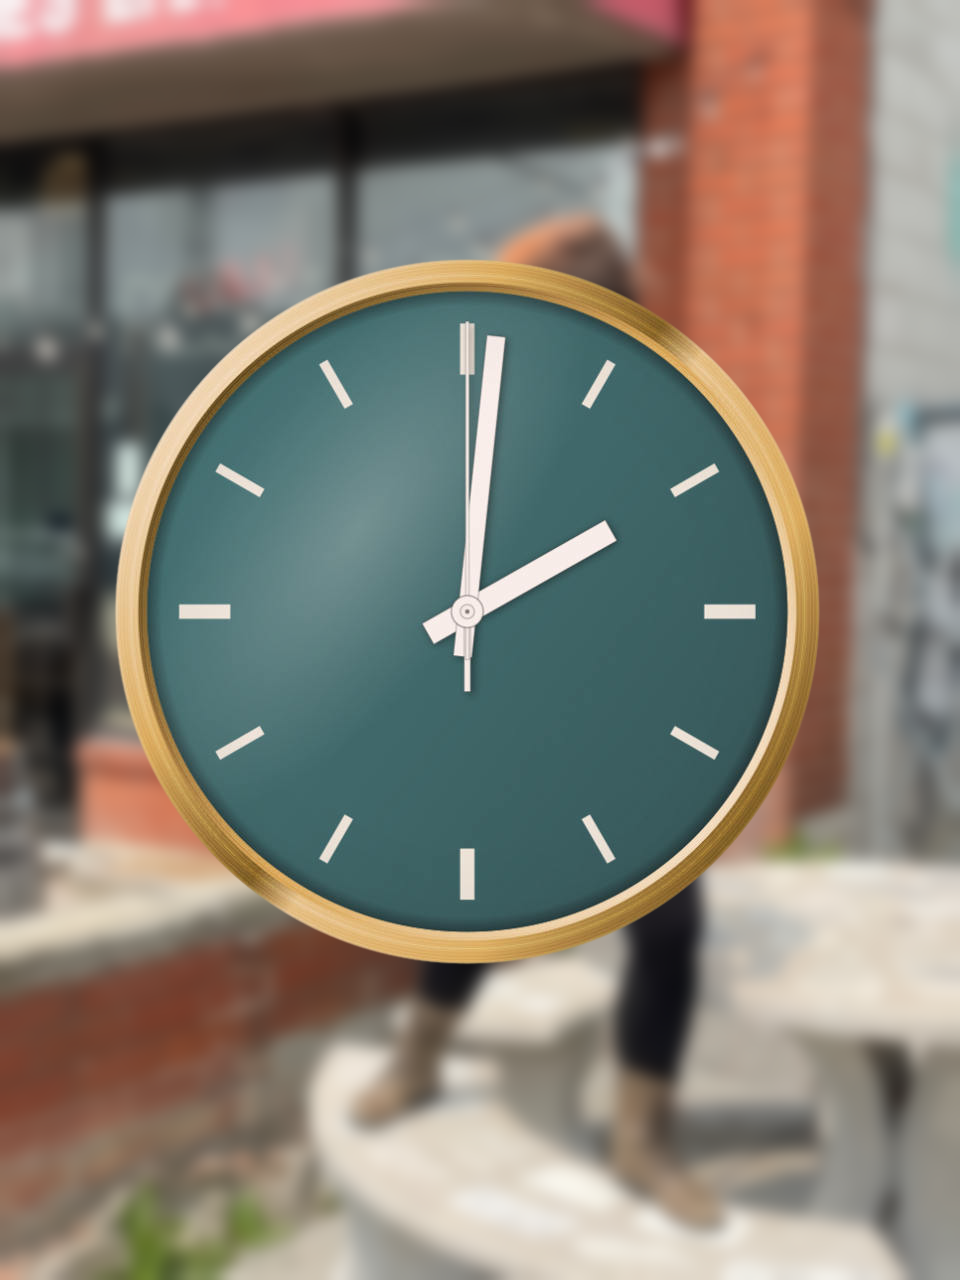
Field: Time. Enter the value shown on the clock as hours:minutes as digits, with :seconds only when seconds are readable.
2:01:00
